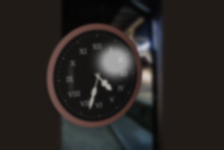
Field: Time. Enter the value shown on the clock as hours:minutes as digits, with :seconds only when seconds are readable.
4:33
